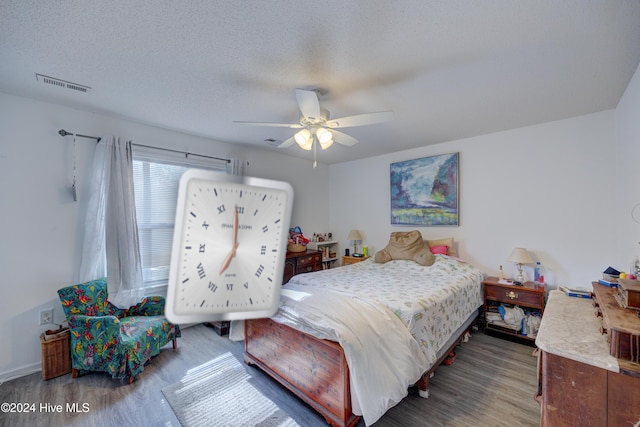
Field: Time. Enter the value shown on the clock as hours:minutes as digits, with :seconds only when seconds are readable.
6:59
